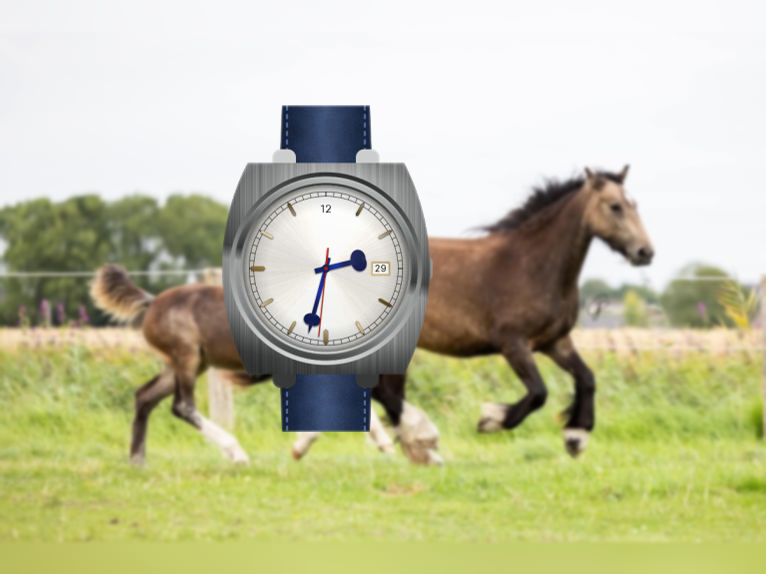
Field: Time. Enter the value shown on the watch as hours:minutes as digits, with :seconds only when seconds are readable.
2:32:31
